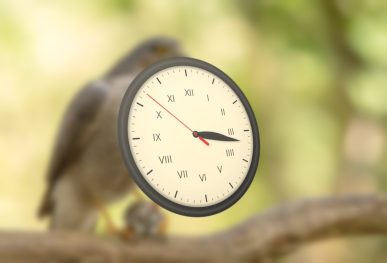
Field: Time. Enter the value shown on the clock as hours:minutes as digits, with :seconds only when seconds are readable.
3:16:52
